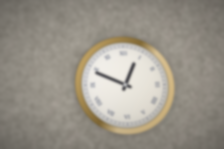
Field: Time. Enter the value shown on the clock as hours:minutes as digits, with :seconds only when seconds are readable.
12:49
